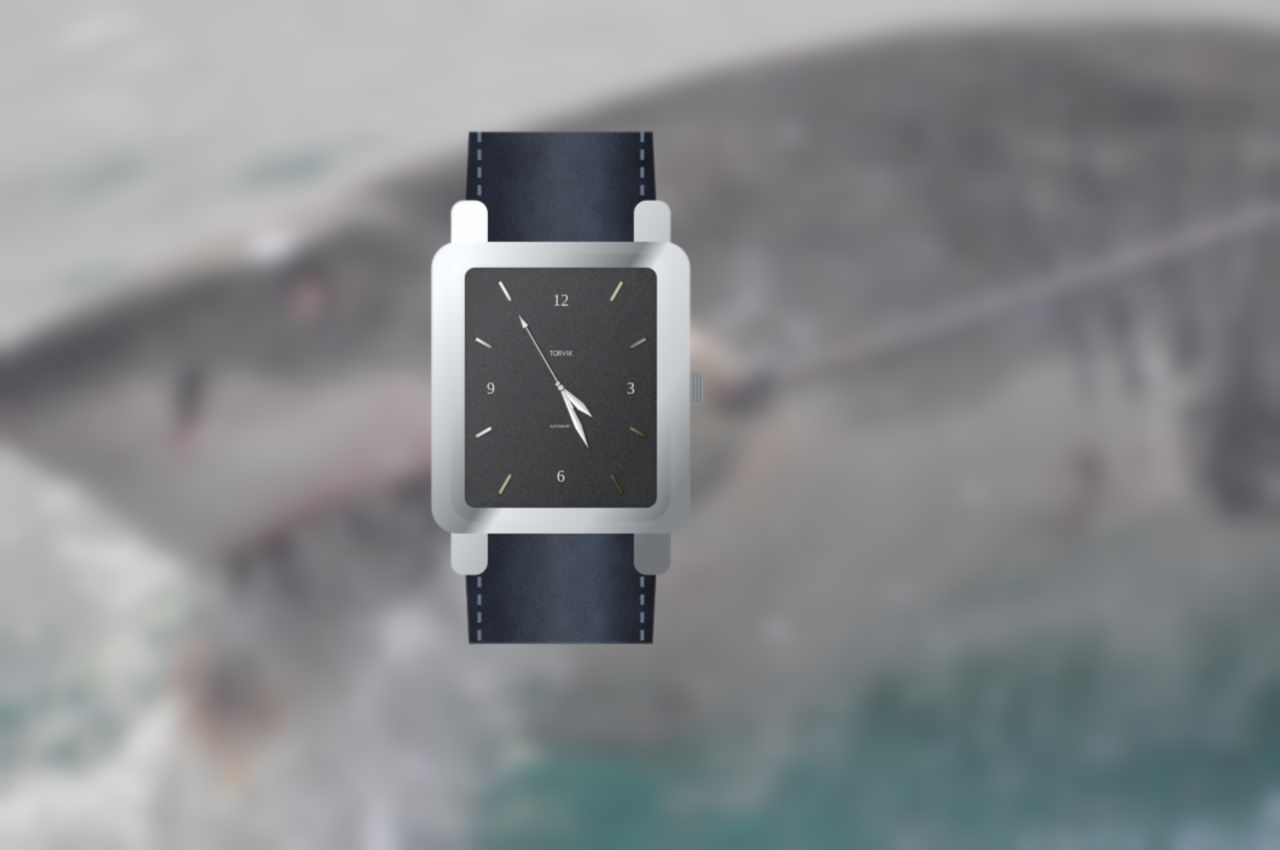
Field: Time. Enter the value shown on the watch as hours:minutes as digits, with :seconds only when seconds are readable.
4:25:55
